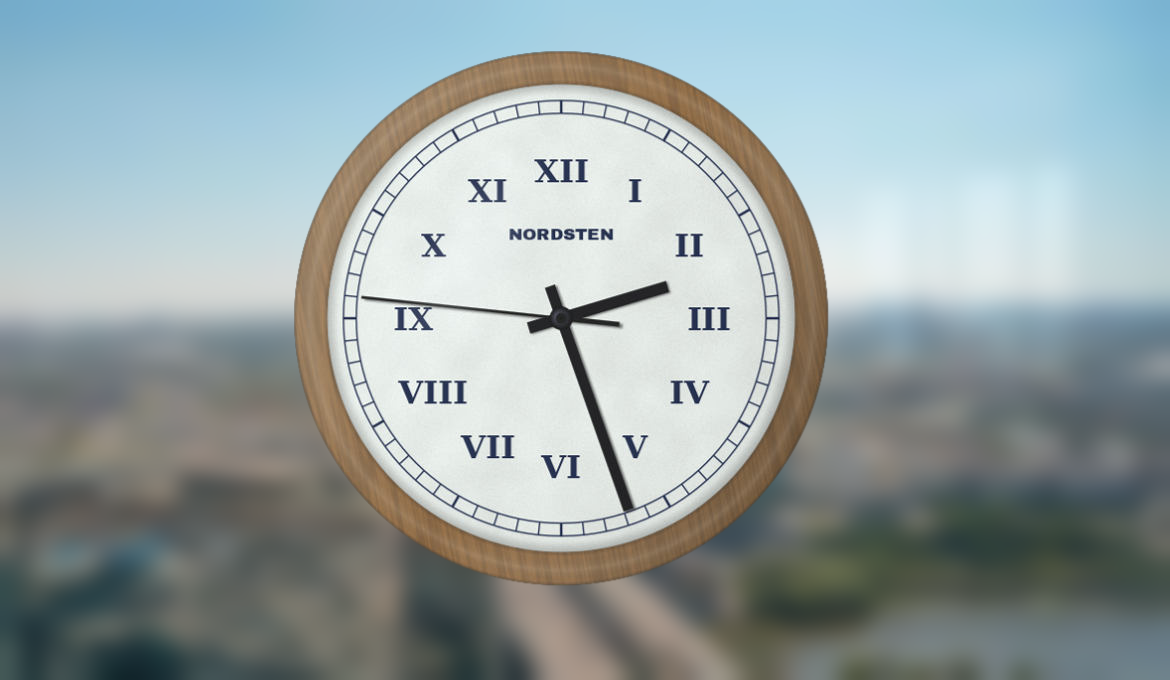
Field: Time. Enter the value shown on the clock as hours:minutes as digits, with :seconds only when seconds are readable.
2:26:46
